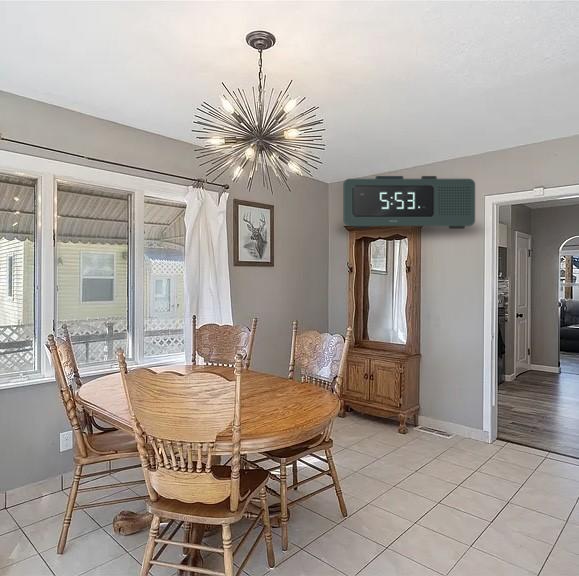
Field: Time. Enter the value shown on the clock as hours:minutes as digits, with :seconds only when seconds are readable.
5:53
